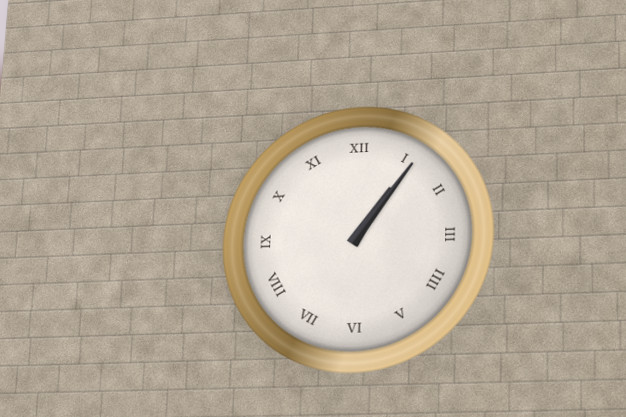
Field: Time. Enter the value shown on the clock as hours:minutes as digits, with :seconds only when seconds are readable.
1:06
